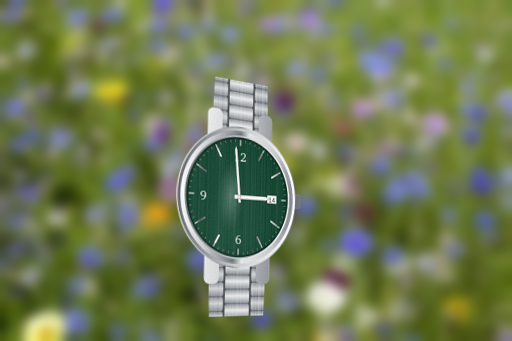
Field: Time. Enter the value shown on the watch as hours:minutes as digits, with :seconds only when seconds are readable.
2:59
